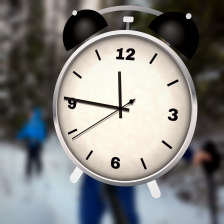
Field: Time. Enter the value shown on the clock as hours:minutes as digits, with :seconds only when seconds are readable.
11:45:39
